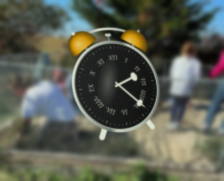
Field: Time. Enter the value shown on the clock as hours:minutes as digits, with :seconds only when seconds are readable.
2:23
